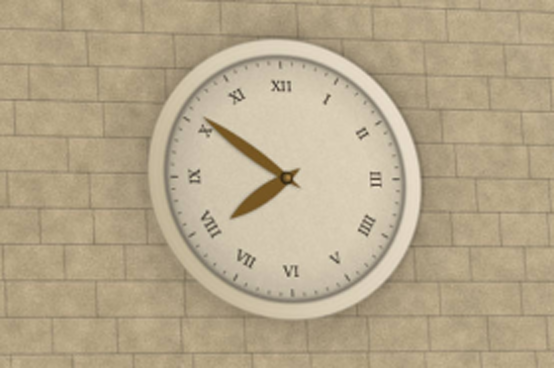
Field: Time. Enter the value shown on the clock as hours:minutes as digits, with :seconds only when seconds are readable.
7:51
